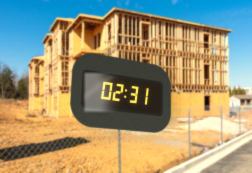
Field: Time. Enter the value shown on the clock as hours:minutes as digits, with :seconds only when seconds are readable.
2:31
